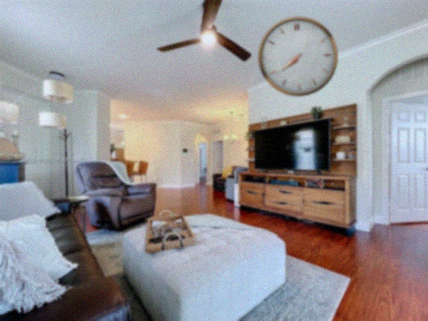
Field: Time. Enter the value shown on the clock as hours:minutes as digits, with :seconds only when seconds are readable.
7:39
